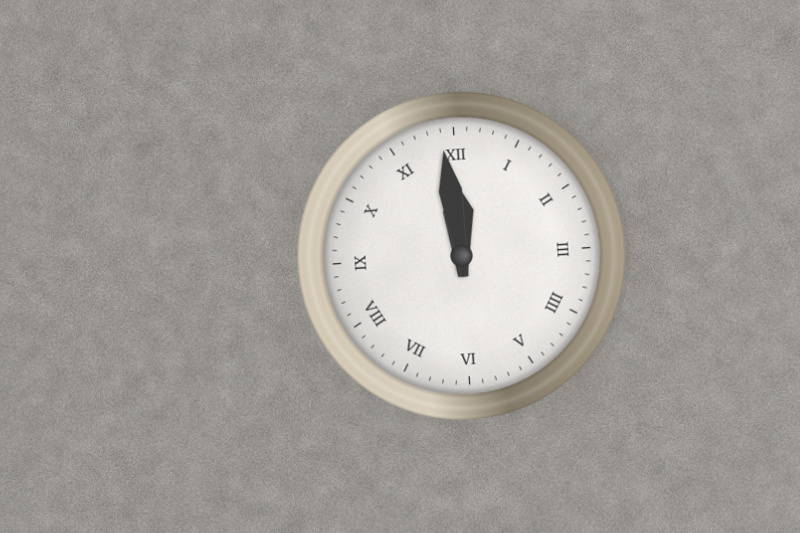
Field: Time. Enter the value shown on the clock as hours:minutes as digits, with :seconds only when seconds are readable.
11:59
